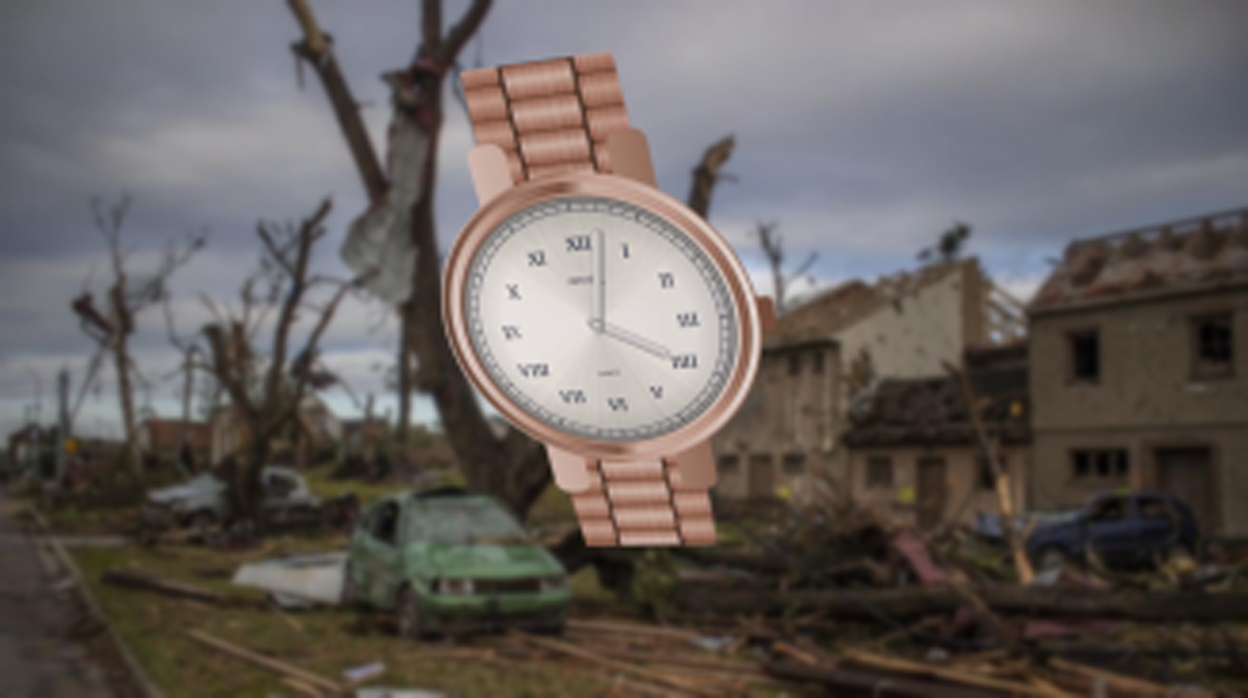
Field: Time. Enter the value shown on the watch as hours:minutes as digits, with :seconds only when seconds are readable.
4:02
